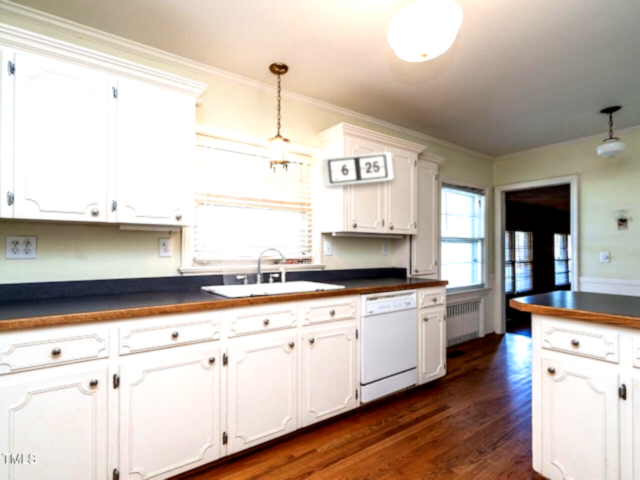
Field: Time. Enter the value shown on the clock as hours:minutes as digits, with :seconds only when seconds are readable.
6:25
